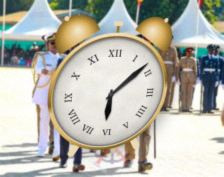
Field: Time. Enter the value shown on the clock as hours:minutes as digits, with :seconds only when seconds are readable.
6:08
